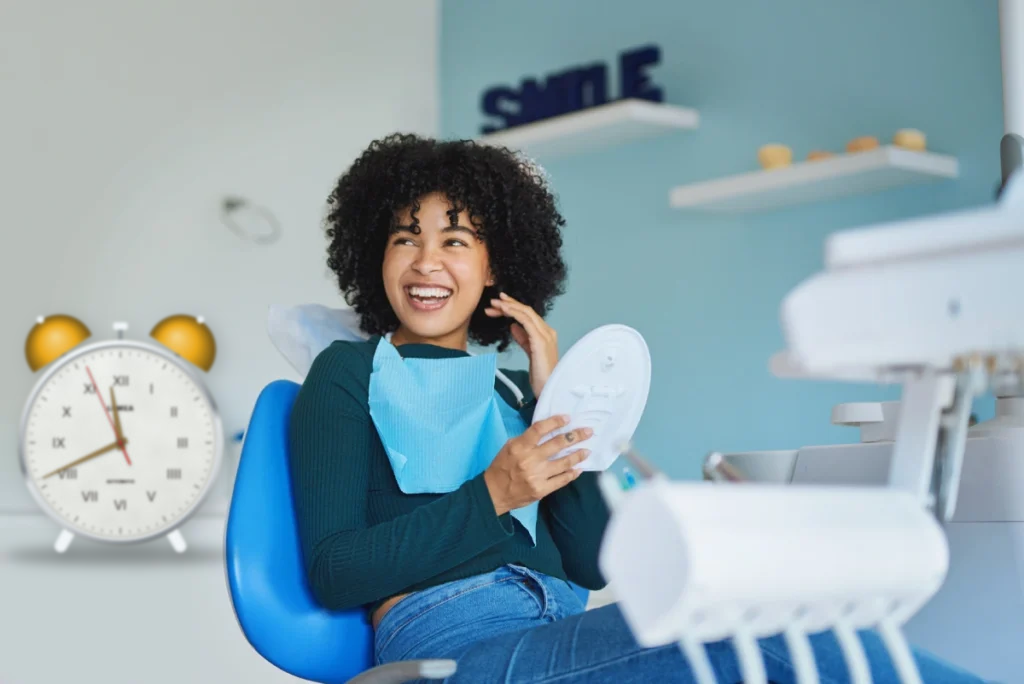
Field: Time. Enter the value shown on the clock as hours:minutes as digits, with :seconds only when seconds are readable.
11:40:56
